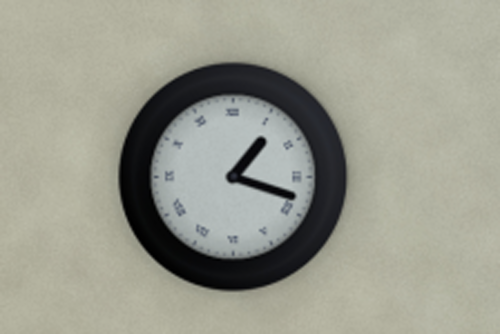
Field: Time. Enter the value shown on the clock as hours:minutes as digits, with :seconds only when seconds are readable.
1:18
